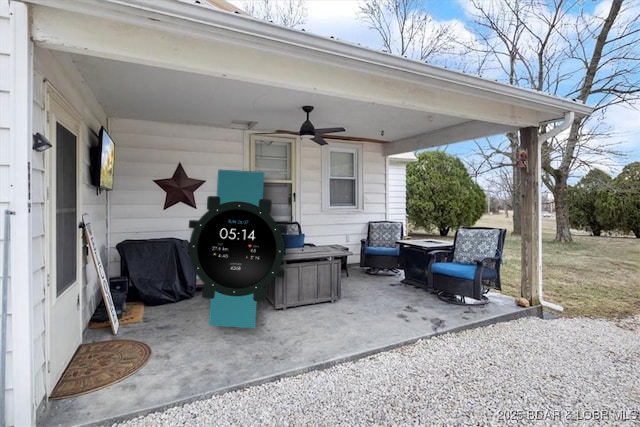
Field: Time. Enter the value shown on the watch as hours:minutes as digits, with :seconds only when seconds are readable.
5:14
